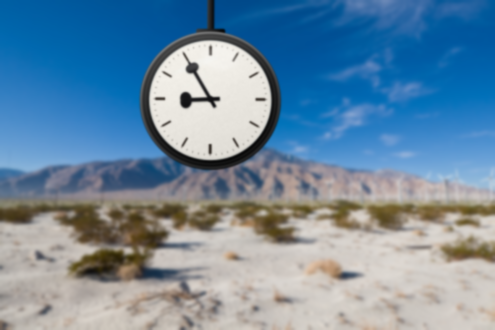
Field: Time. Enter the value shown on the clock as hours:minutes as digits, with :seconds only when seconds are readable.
8:55
